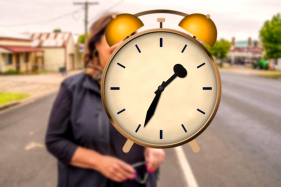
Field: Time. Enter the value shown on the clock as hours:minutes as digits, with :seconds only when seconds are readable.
1:34
